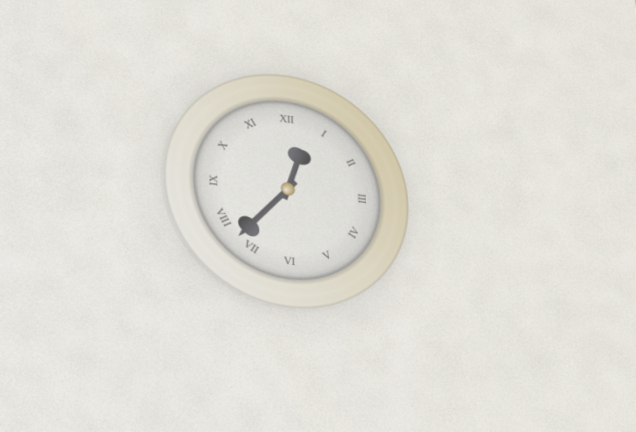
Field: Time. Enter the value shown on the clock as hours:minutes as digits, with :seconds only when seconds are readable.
12:37
